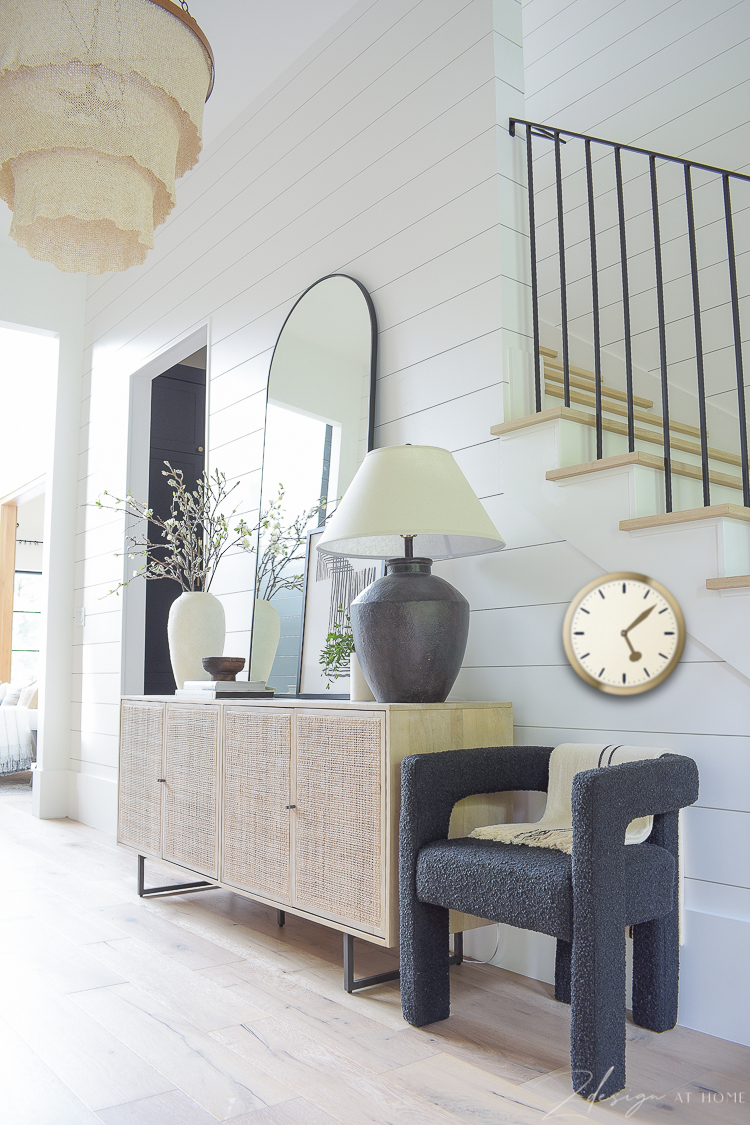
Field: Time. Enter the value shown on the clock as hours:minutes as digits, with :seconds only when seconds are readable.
5:08
